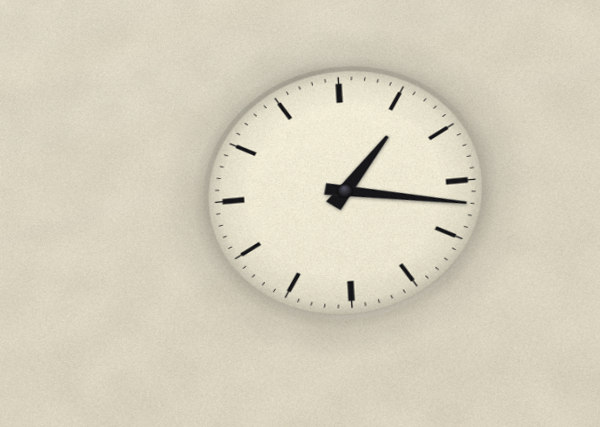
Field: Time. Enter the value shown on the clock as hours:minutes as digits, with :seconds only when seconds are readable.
1:17
